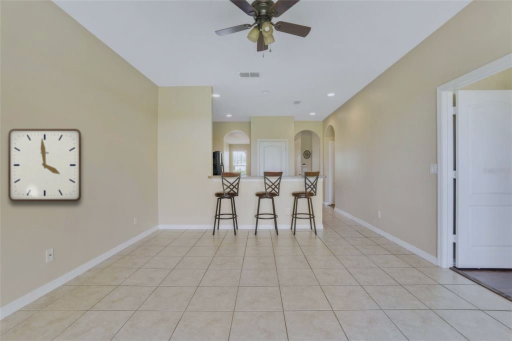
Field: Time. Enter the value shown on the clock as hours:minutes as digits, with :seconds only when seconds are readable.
3:59
